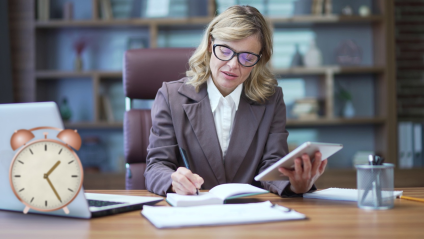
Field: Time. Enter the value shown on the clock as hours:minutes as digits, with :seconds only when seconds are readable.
1:25
